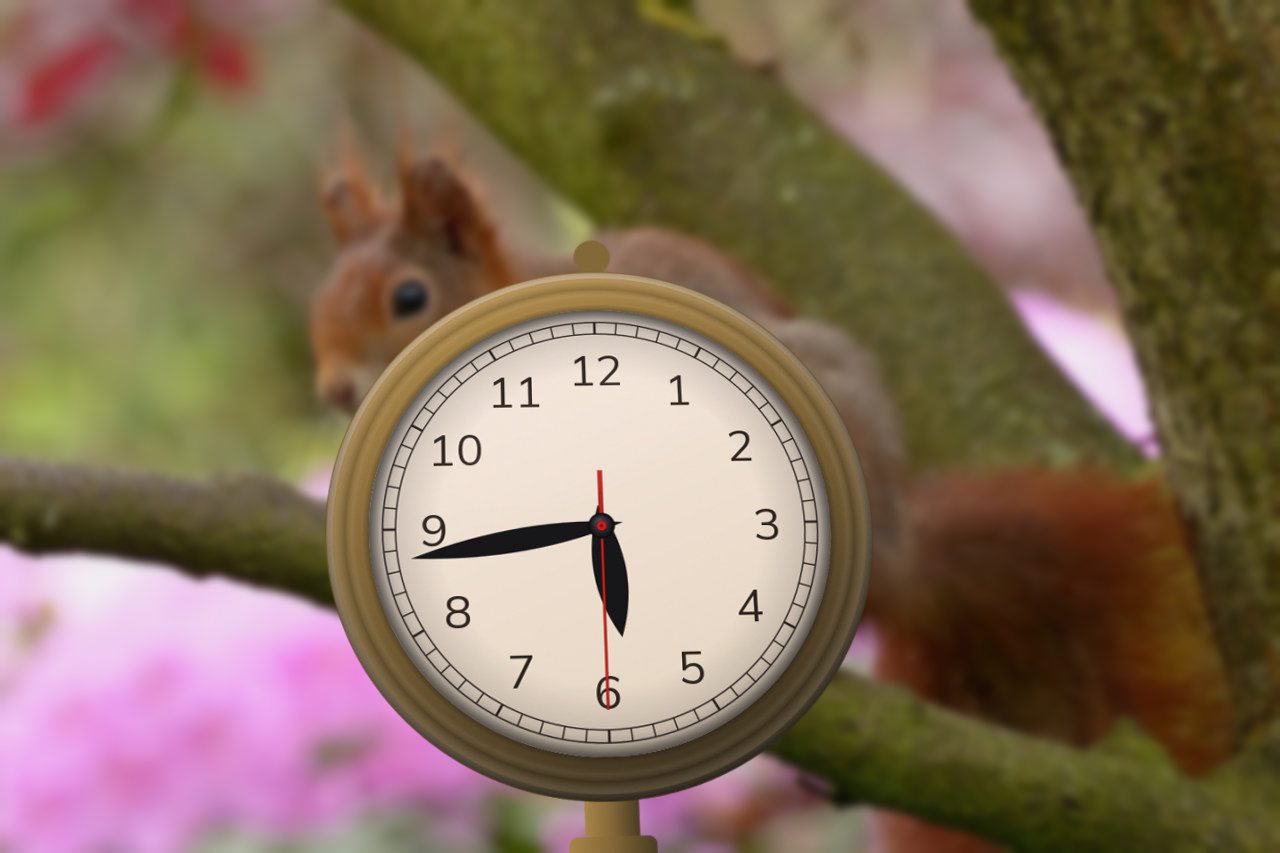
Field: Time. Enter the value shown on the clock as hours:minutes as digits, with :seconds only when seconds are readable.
5:43:30
